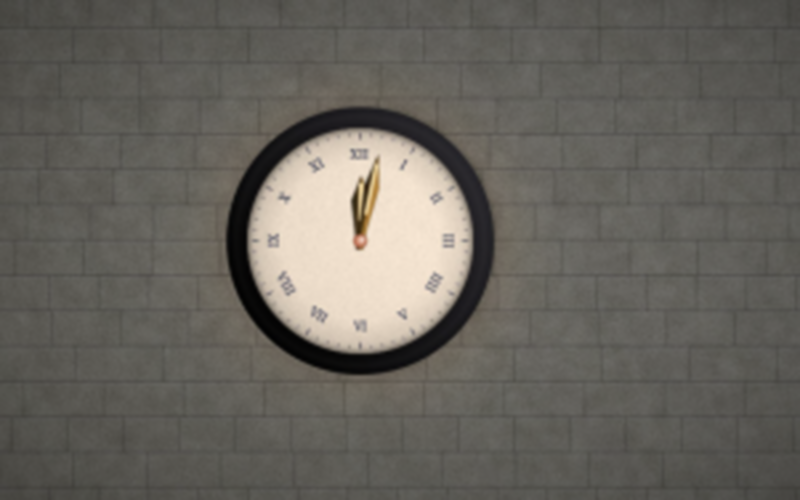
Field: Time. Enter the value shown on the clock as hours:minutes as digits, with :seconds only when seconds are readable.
12:02
